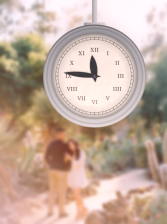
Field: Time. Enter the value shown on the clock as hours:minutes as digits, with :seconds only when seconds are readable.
11:46
